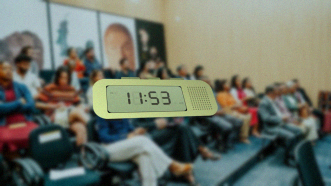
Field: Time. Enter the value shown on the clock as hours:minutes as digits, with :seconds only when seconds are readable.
11:53
